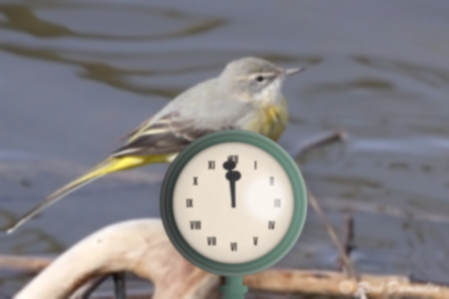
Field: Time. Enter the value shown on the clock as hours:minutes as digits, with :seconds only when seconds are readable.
11:59
